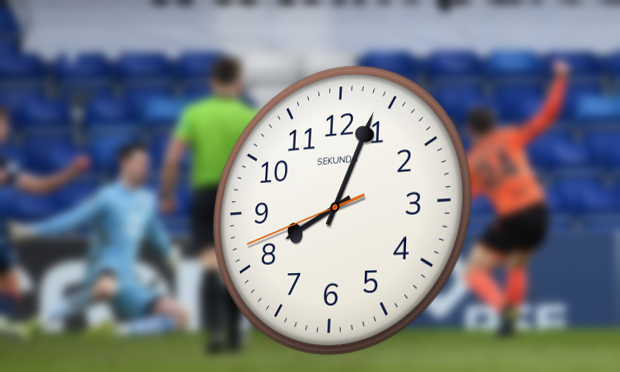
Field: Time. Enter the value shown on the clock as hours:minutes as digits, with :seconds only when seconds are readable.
8:03:42
